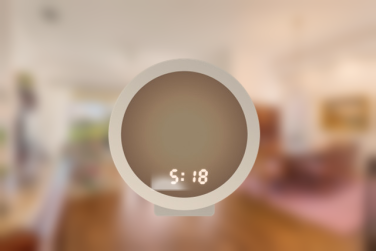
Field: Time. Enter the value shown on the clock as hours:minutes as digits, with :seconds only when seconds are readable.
5:18
